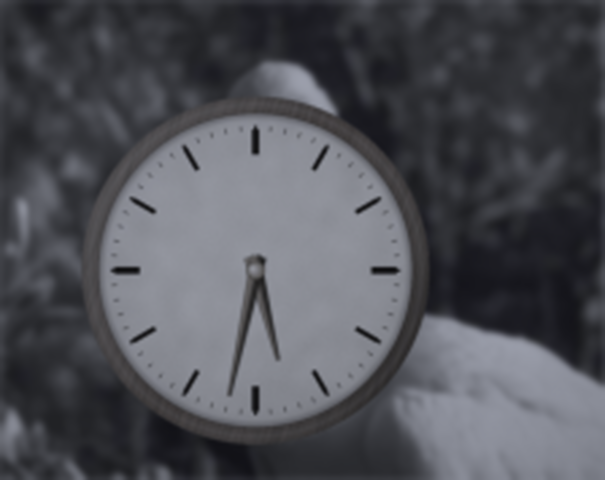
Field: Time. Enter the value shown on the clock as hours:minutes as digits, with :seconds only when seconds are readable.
5:32
